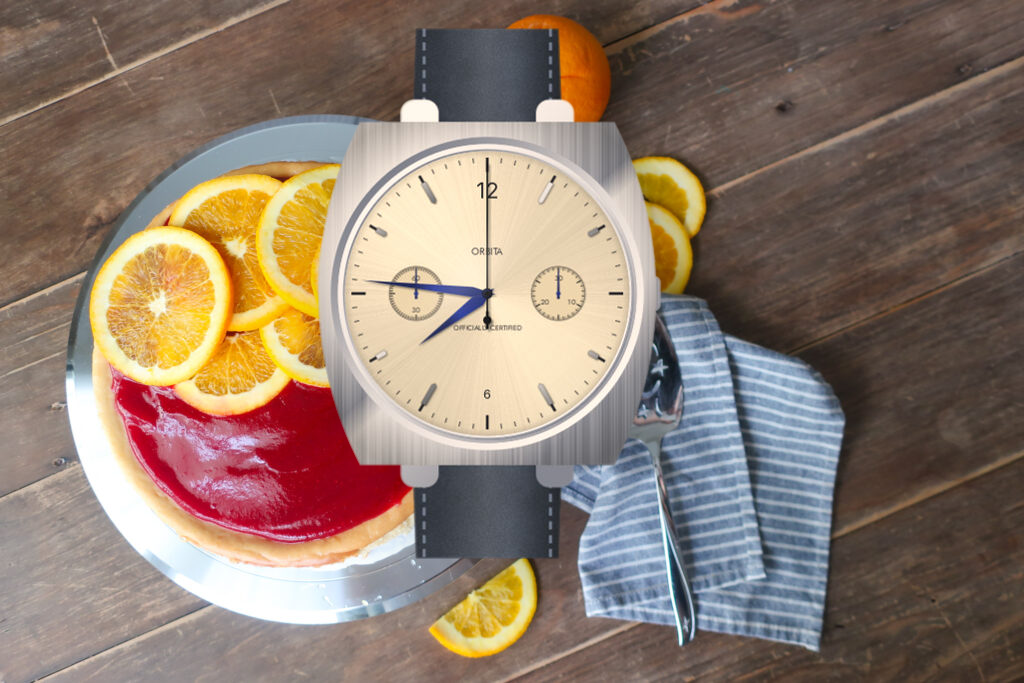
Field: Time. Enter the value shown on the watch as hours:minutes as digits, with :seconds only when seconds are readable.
7:46
